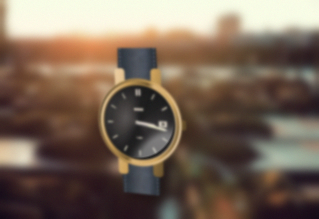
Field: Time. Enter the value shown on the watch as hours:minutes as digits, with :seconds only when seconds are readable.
3:17
